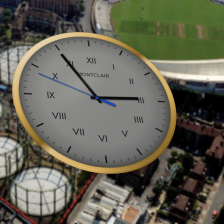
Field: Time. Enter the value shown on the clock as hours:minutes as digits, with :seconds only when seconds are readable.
2:54:49
